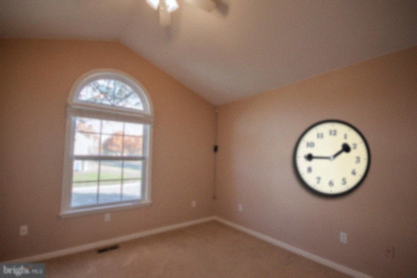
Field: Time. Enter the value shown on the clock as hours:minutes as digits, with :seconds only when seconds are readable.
1:45
